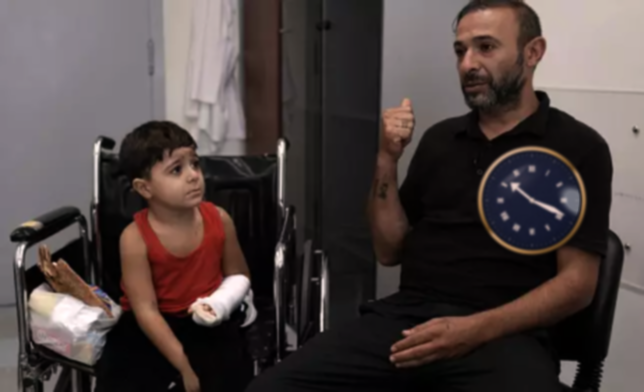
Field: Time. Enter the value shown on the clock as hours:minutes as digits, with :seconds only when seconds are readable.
10:19
